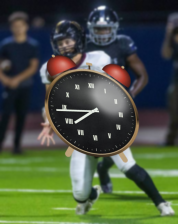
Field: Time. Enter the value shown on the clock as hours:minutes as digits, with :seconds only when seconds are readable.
7:44
